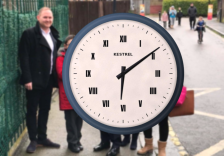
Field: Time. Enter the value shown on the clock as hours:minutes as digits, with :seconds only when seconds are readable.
6:09
